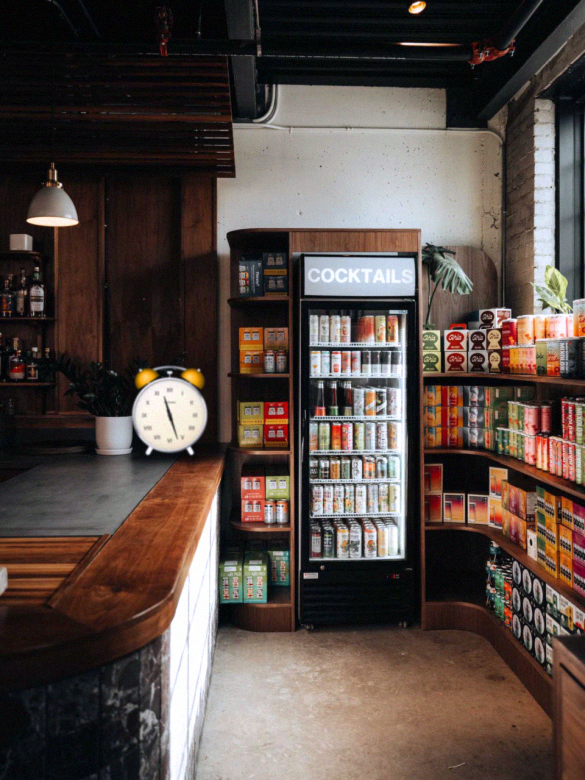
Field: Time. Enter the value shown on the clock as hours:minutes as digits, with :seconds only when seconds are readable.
11:27
